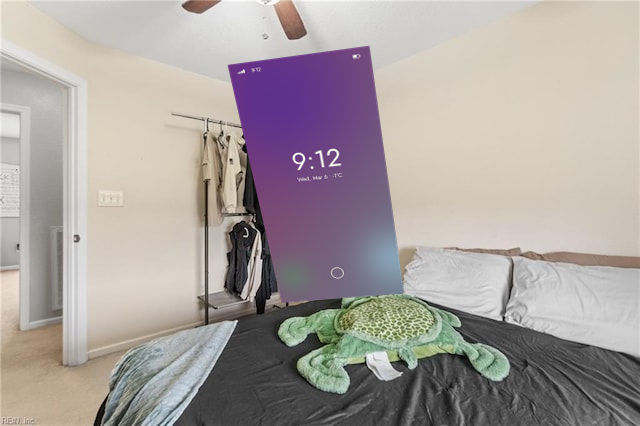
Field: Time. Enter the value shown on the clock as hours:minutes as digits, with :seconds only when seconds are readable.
9:12
